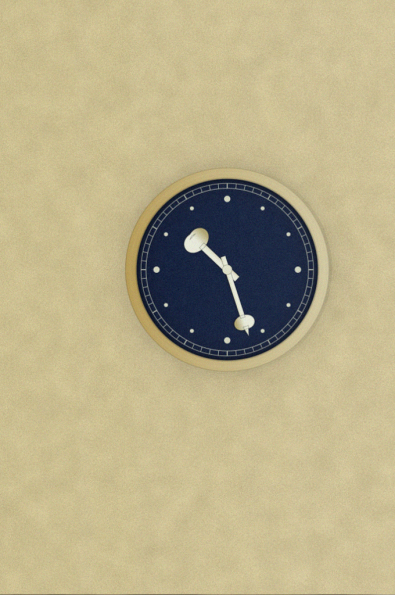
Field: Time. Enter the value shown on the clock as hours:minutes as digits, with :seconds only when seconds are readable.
10:27
